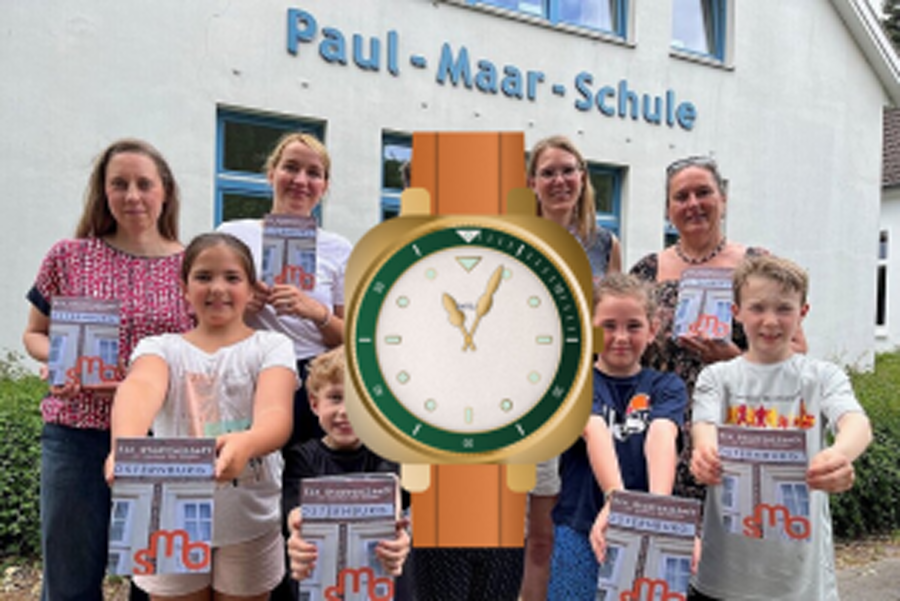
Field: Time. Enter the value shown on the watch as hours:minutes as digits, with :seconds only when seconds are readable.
11:04
